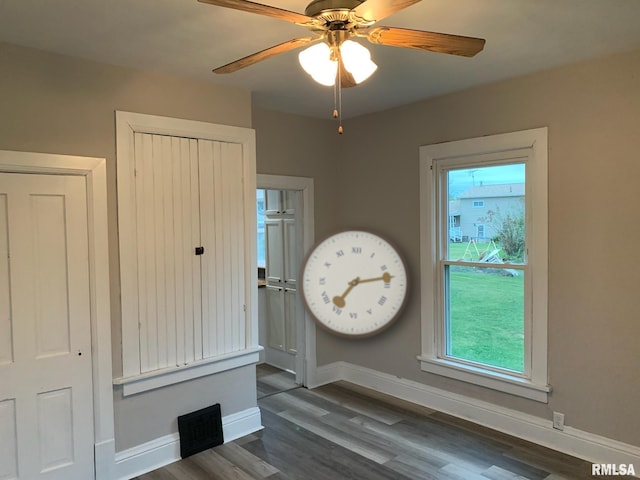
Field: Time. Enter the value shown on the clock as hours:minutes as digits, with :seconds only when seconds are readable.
7:13
